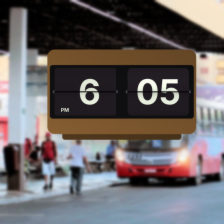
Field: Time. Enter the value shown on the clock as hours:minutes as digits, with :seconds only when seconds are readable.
6:05
